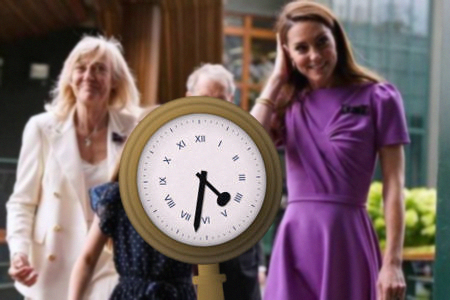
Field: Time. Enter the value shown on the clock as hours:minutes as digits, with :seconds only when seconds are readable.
4:32
